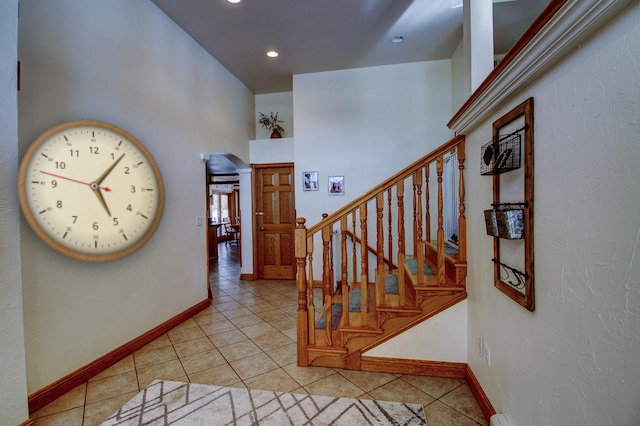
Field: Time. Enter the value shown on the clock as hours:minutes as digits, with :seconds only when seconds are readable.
5:06:47
